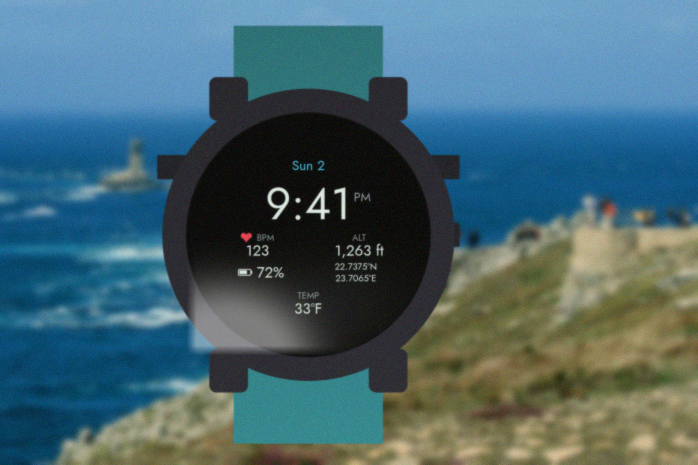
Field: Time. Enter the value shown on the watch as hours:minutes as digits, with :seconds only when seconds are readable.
9:41
